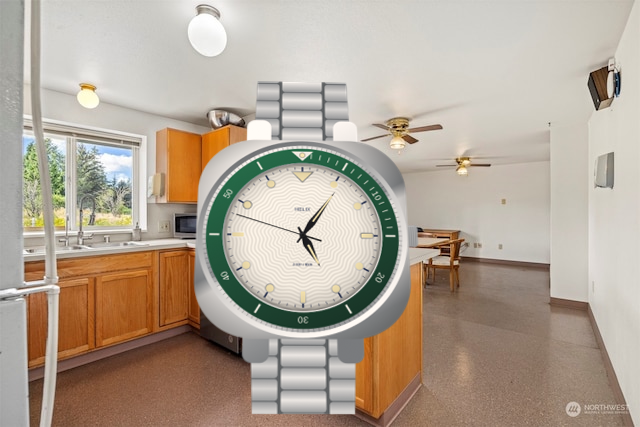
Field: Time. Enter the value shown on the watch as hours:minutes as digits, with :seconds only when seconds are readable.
5:05:48
